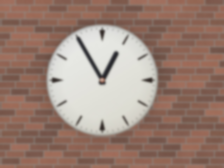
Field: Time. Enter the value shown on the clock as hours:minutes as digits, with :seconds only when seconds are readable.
12:55
